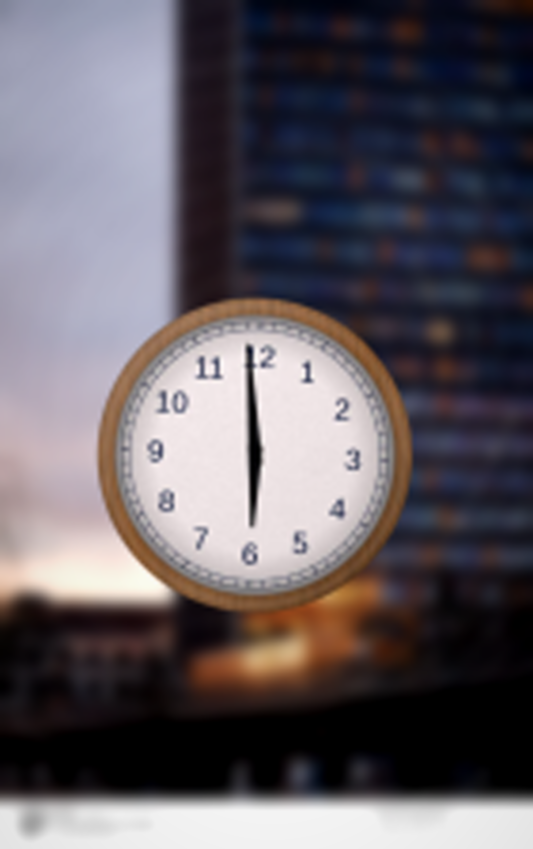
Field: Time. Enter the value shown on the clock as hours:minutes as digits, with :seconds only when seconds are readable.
5:59
